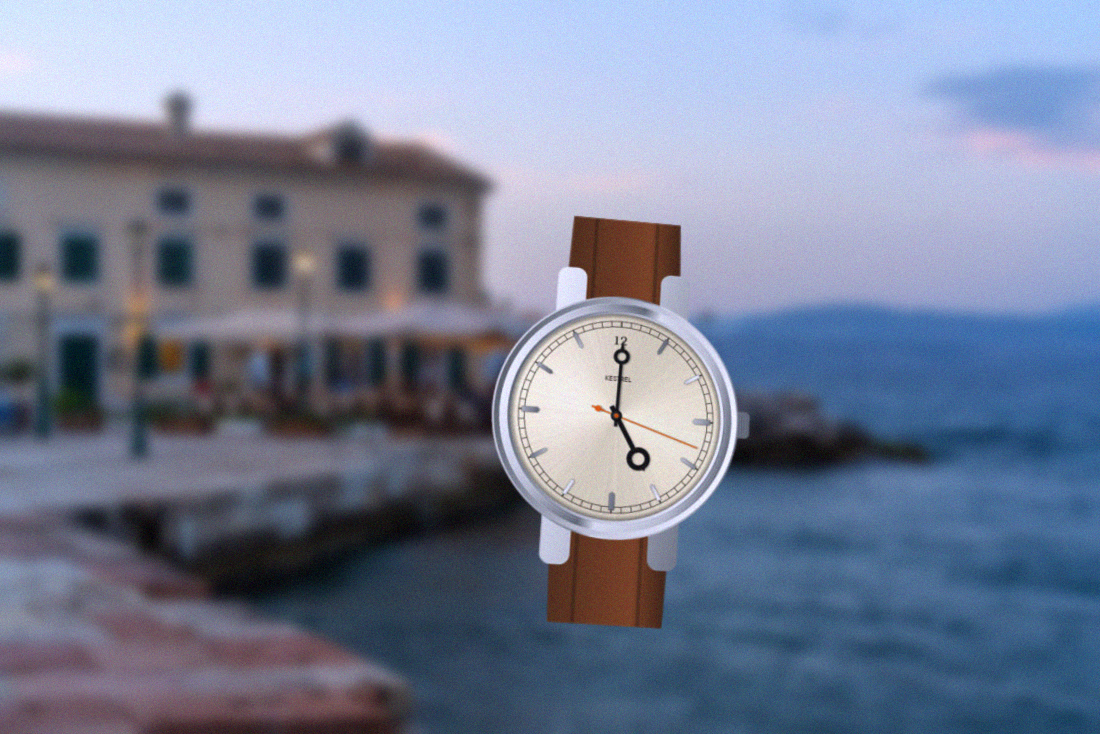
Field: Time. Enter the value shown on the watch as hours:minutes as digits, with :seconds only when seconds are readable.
5:00:18
